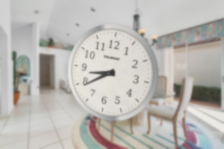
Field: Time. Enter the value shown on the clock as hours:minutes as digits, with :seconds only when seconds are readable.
8:39
